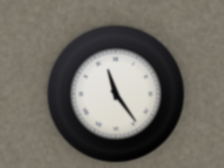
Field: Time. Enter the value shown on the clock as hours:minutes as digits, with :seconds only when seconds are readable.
11:24
